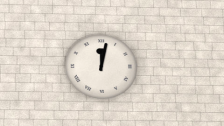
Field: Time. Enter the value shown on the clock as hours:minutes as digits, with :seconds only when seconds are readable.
12:02
